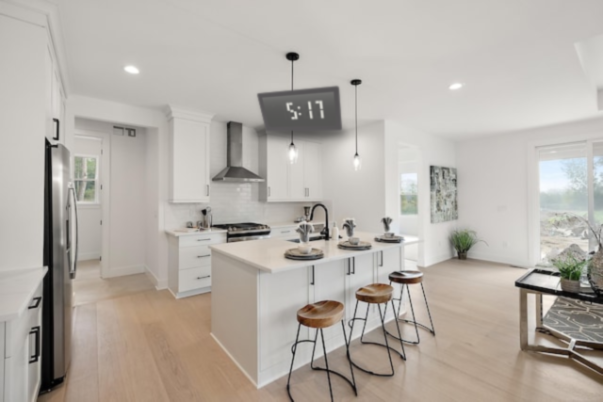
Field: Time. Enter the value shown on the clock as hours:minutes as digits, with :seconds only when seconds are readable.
5:17
